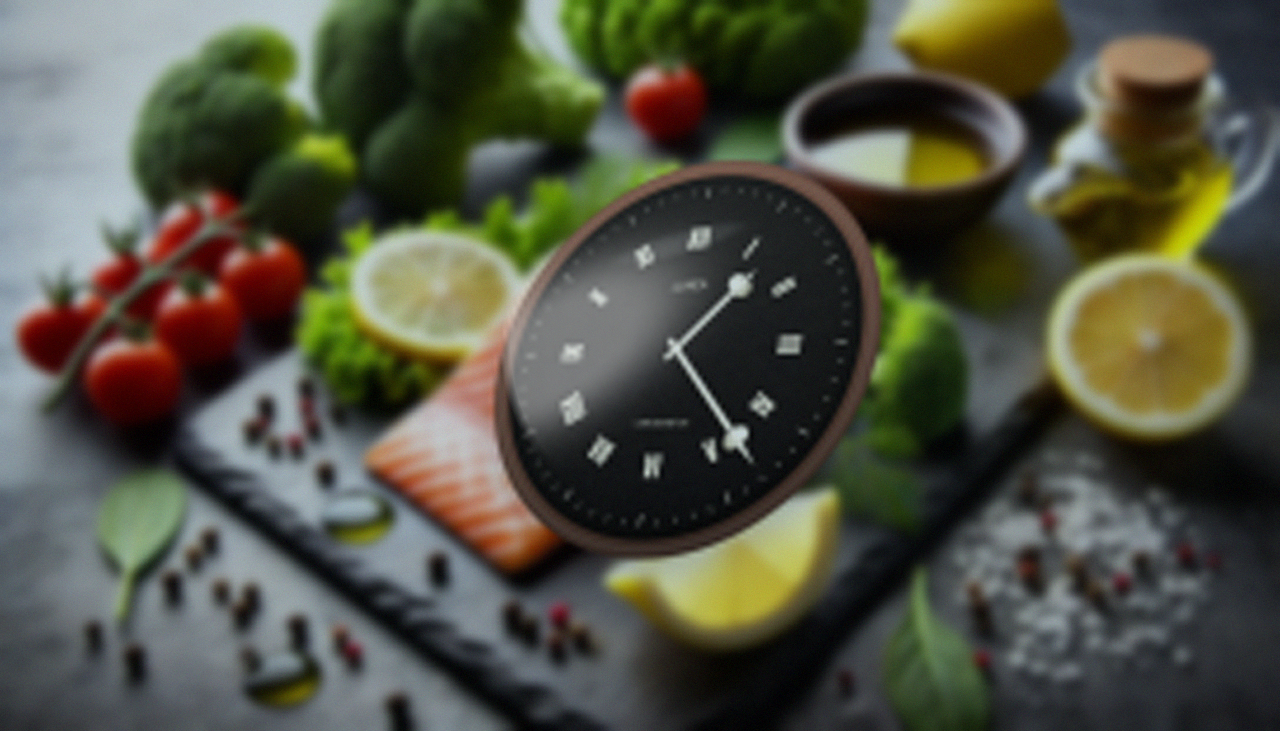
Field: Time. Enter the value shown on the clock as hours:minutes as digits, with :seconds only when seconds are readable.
1:23
